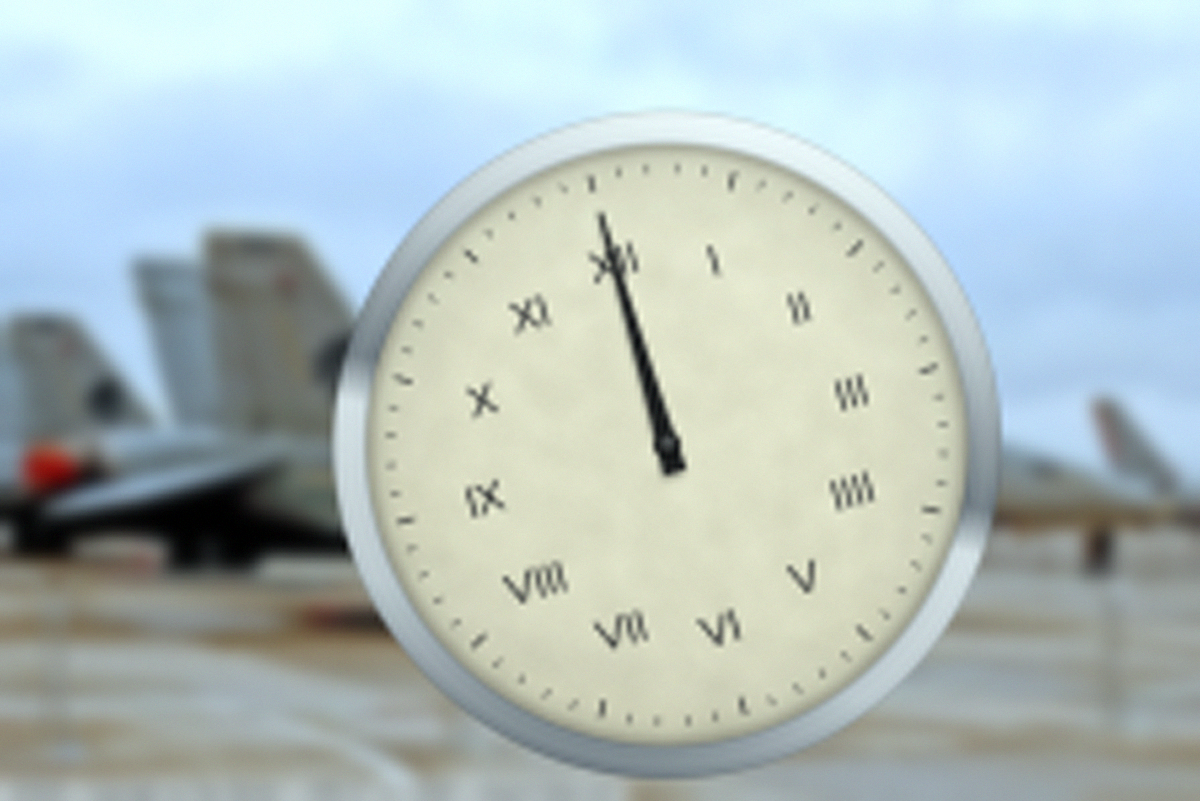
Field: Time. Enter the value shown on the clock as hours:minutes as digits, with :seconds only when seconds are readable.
12:00
